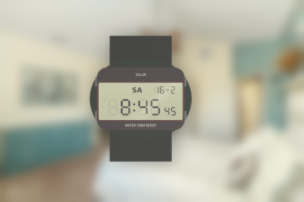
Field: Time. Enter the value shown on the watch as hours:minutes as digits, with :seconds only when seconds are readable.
8:45:45
